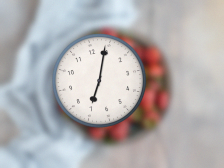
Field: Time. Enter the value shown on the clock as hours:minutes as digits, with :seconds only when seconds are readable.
7:04
